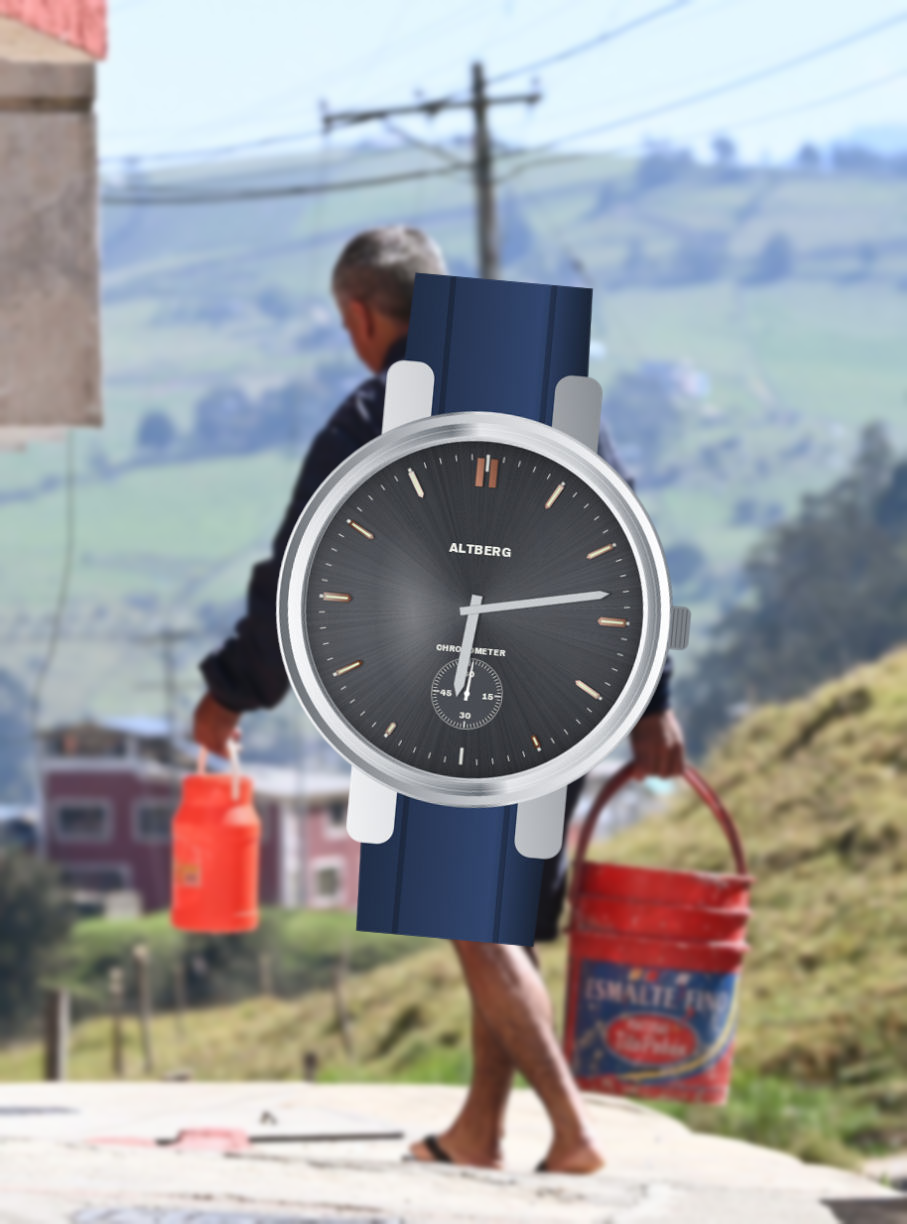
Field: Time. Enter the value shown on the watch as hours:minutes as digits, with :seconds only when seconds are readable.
6:13:01
